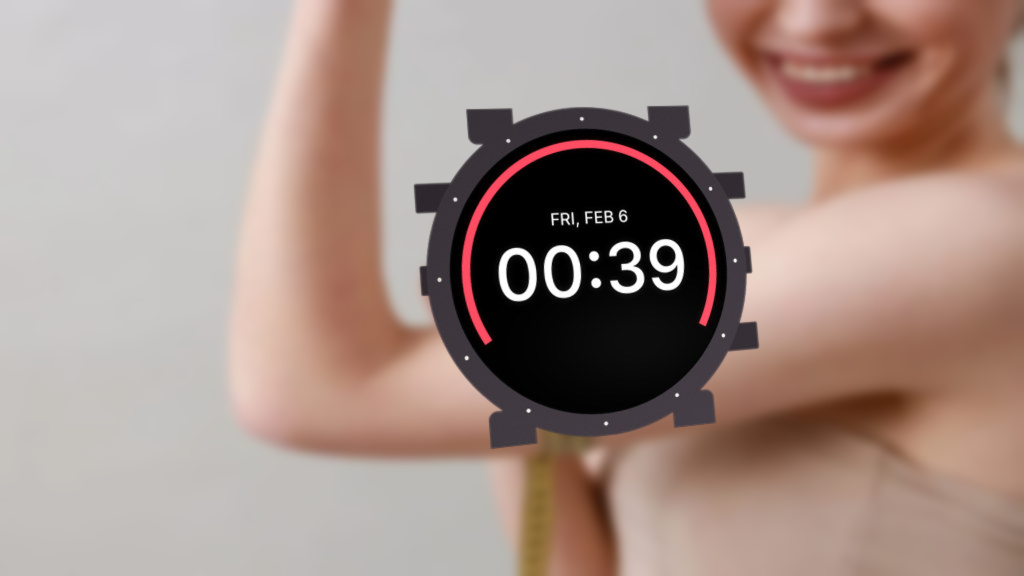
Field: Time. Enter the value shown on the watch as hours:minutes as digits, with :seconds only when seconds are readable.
0:39
